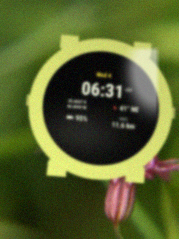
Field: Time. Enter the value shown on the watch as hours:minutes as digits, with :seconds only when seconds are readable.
6:31
